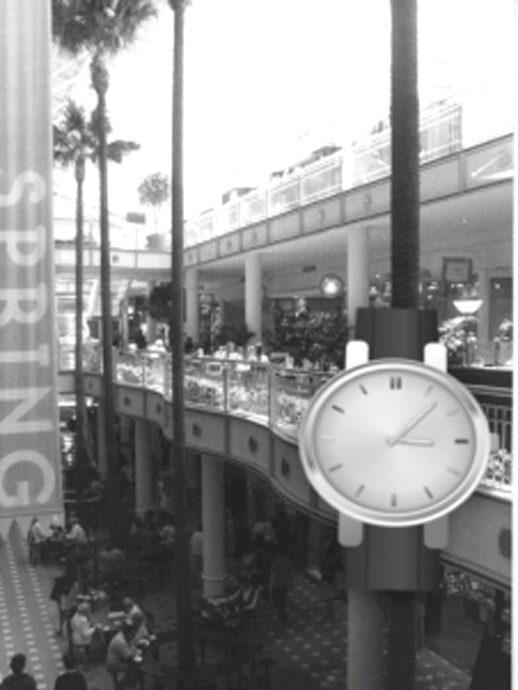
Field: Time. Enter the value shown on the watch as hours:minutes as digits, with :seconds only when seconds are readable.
3:07
